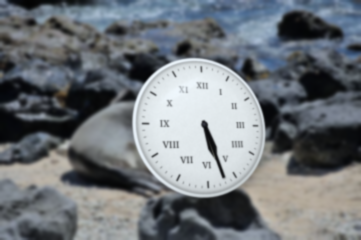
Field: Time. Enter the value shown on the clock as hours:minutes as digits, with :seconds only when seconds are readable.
5:27
